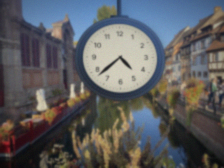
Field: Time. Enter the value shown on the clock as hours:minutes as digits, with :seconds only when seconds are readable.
4:38
